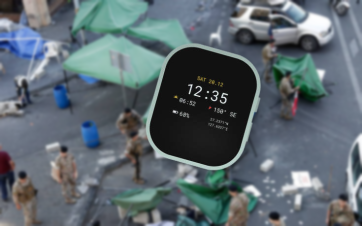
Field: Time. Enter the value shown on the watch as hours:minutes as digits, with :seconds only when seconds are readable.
12:35
